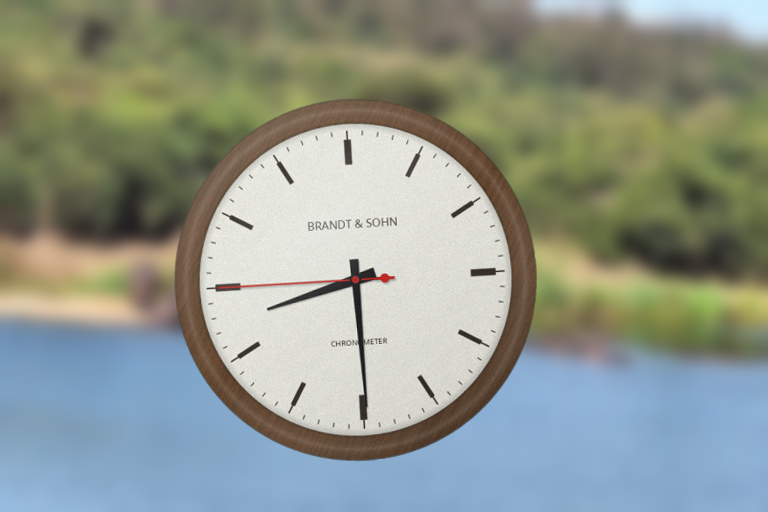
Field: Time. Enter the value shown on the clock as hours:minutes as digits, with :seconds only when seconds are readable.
8:29:45
